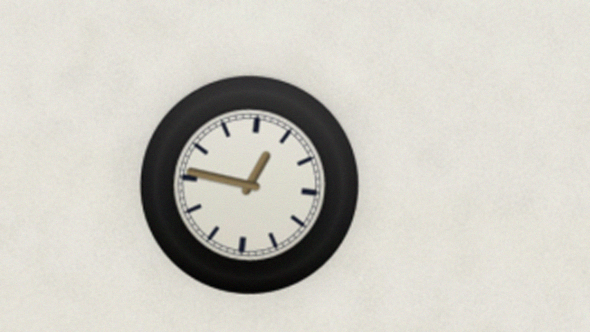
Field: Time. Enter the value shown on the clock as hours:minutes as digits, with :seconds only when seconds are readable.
12:46
